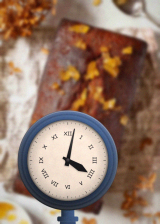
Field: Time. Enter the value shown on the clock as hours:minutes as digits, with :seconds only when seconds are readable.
4:02
